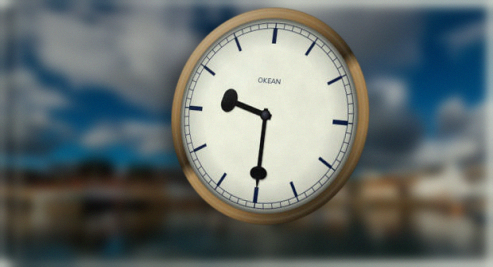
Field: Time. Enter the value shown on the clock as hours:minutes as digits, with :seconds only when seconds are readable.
9:30
